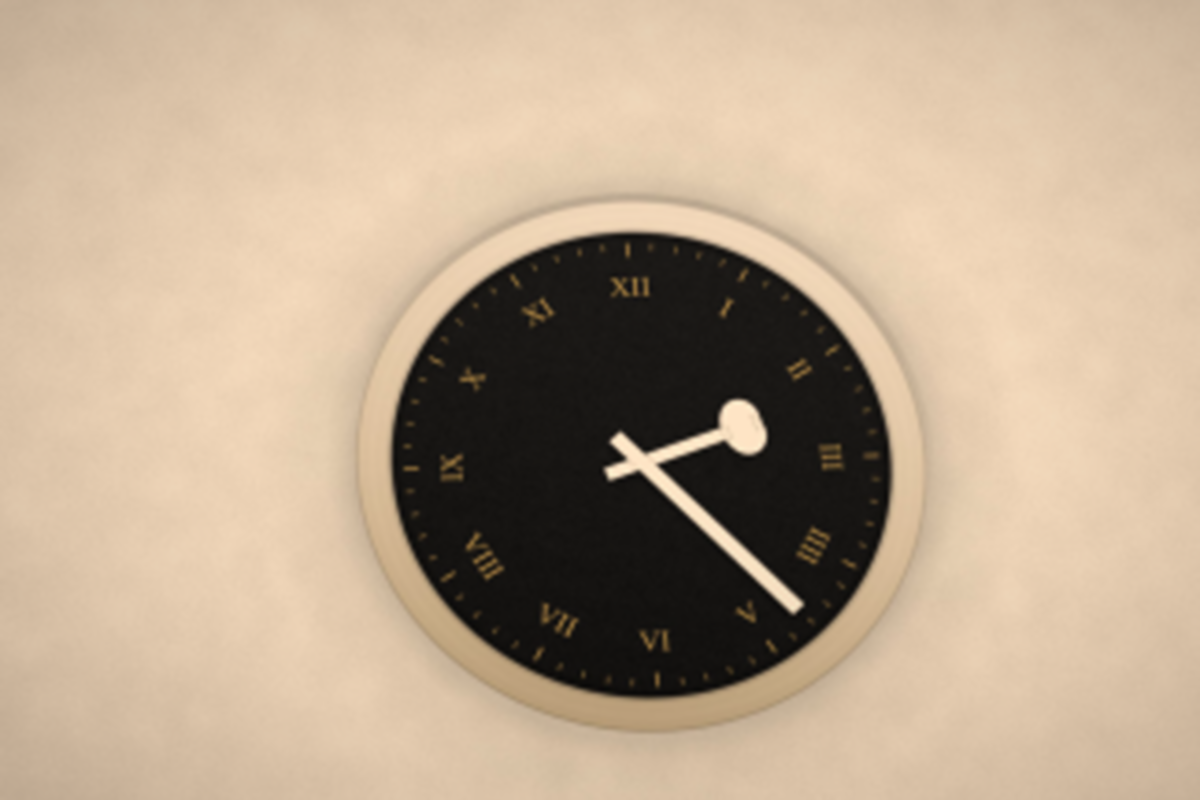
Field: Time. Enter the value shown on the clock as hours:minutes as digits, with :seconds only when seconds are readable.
2:23
